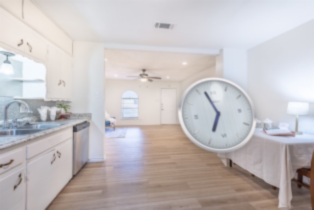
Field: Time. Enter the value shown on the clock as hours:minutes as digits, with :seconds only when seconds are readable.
6:57
